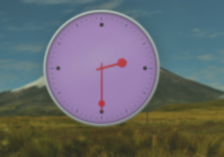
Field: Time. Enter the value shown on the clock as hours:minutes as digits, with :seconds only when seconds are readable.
2:30
